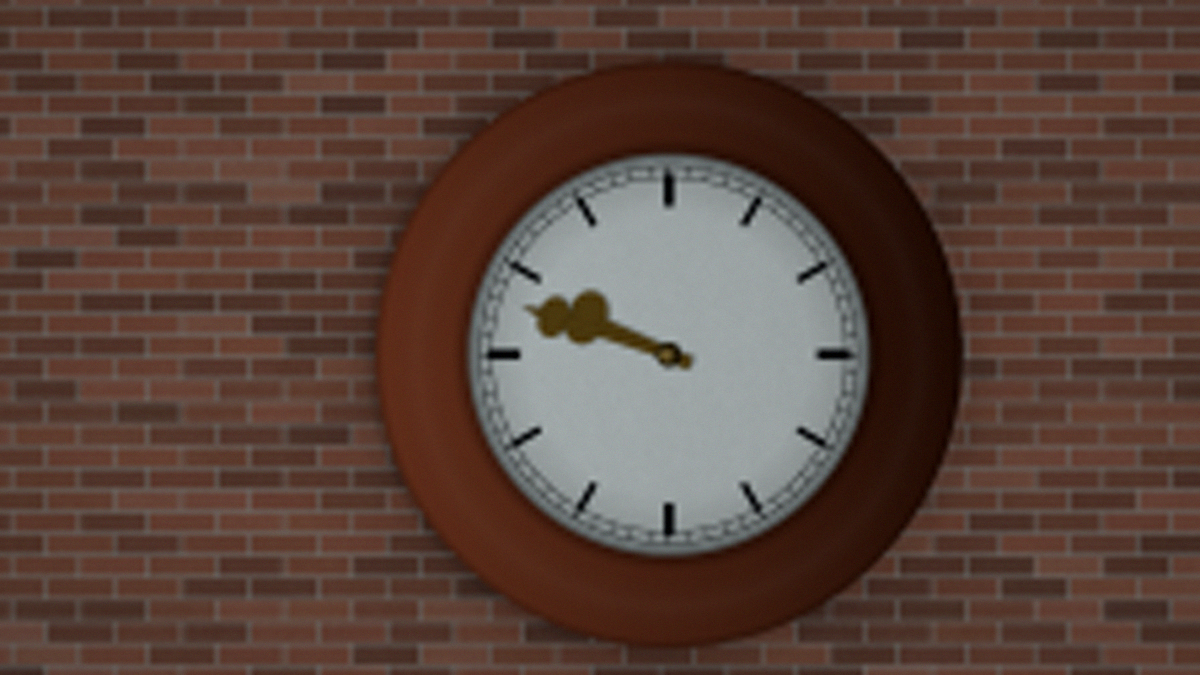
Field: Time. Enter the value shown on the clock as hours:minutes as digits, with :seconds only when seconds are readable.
9:48
